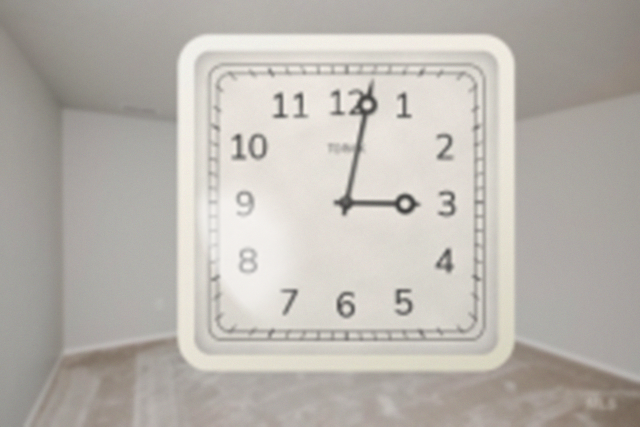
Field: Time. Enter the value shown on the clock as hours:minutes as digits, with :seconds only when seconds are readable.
3:02
